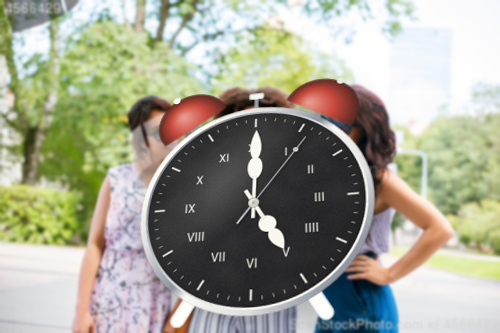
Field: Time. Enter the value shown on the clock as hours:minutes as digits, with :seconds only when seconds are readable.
5:00:06
